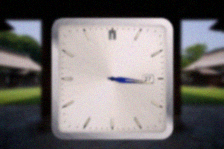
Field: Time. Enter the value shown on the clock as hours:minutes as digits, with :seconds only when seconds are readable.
3:16
